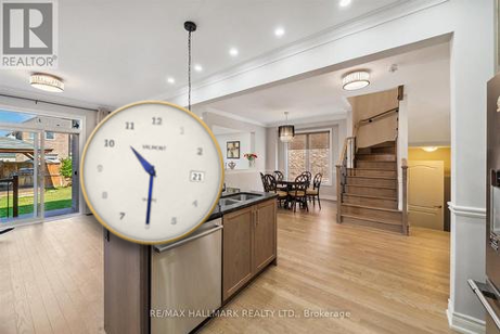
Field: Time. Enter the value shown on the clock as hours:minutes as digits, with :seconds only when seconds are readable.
10:30
